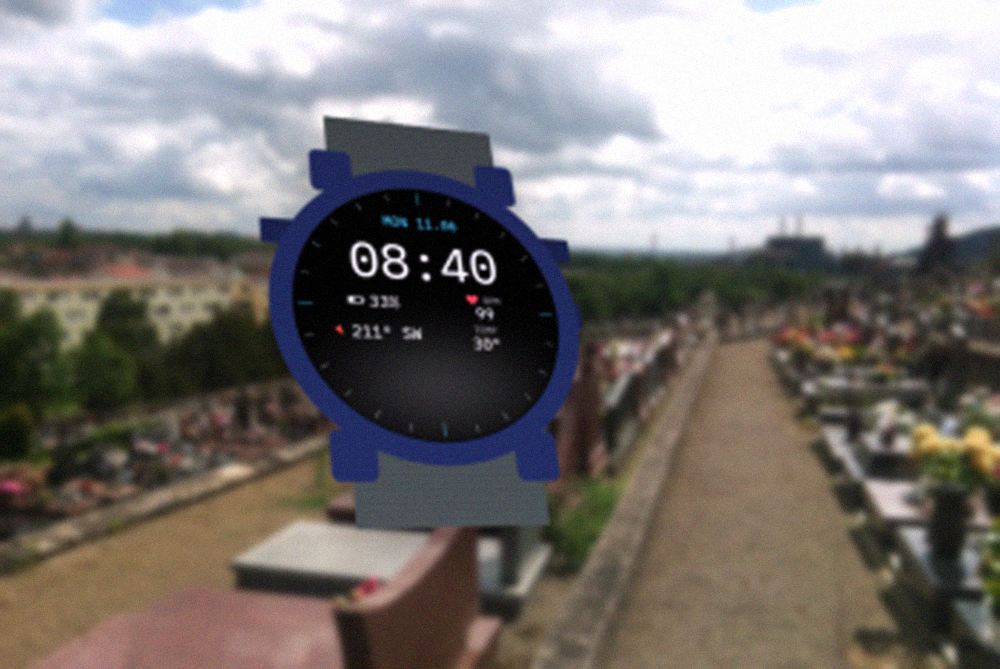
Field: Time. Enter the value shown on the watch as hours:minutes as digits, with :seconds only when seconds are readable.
8:40
